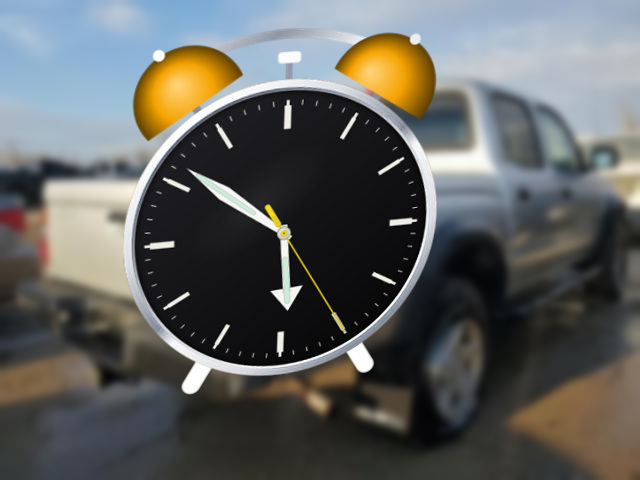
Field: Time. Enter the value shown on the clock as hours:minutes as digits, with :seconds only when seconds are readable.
5:51:25
